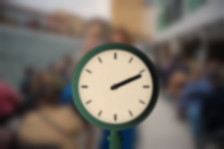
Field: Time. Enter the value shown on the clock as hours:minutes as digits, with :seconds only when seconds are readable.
2:11
